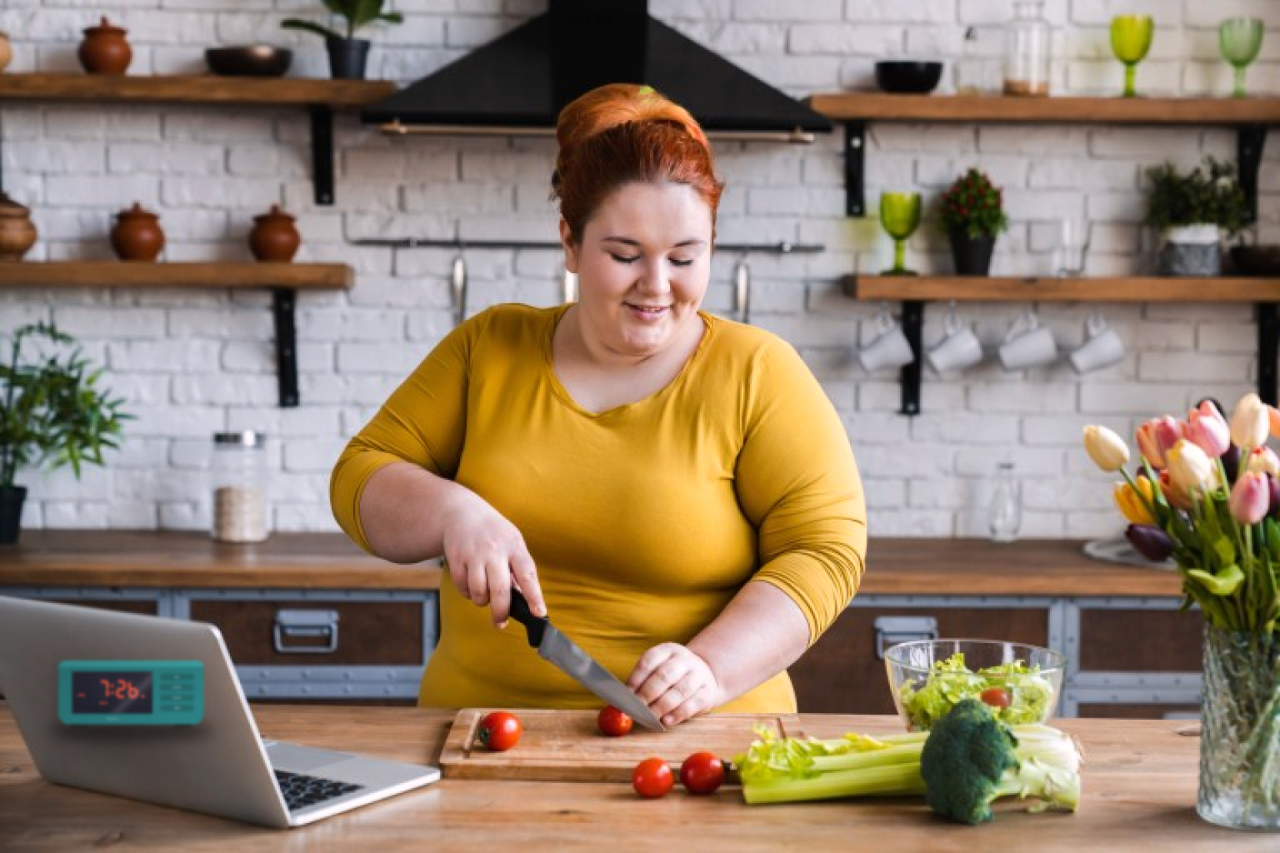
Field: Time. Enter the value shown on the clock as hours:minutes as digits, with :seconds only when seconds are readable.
7:26
